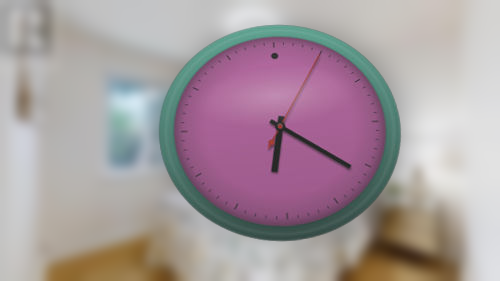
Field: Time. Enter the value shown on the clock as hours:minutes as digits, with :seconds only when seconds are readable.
6:21:05
